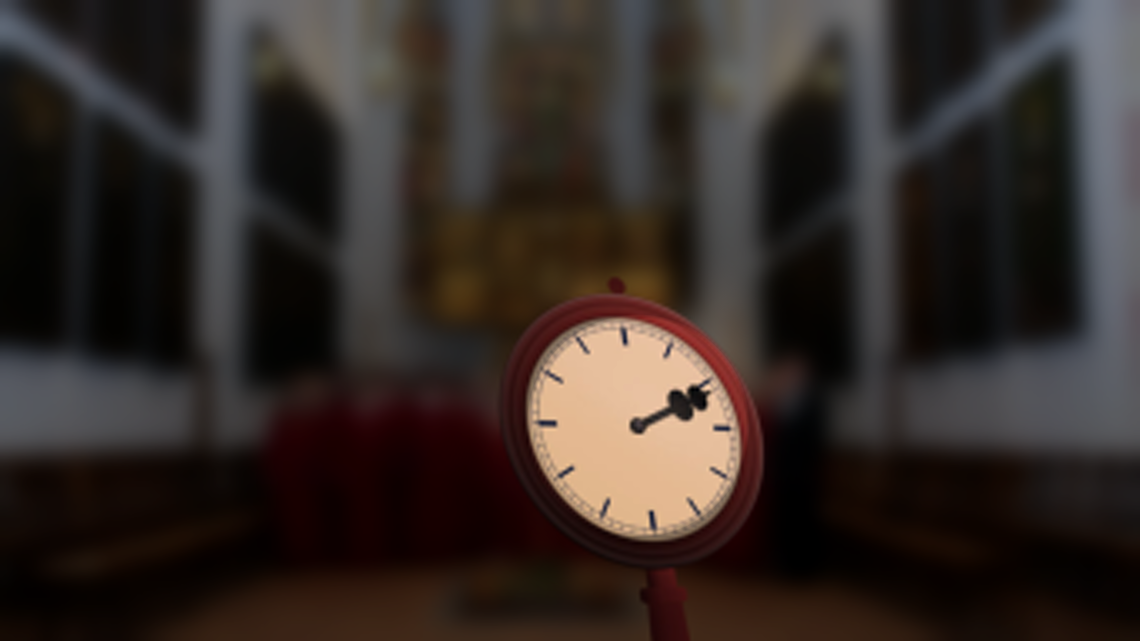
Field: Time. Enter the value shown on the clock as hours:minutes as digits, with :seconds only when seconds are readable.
2:11
